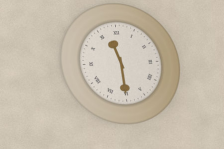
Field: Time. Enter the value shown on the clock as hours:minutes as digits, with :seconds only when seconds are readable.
11:30
